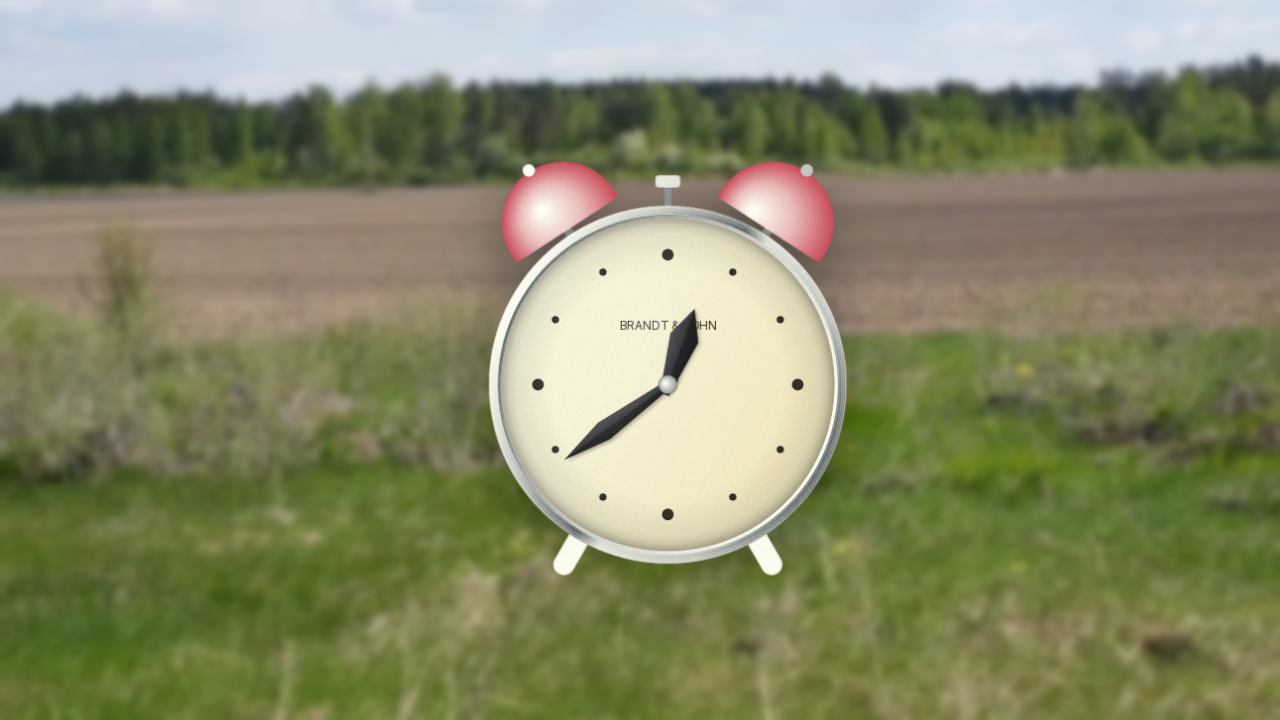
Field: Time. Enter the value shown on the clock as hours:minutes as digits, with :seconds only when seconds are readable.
12:39
